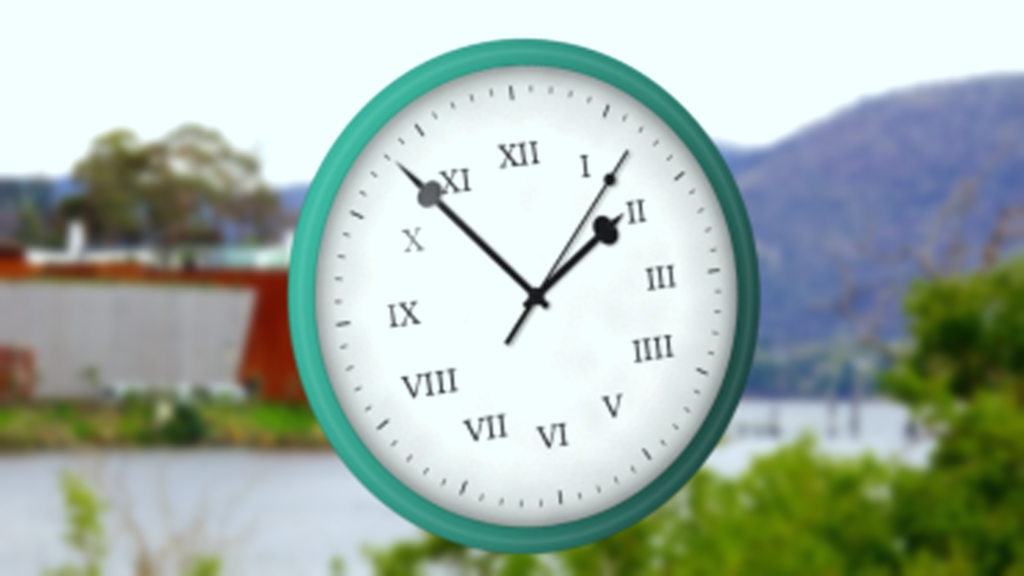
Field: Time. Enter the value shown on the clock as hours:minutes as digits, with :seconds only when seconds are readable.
1:53:07
